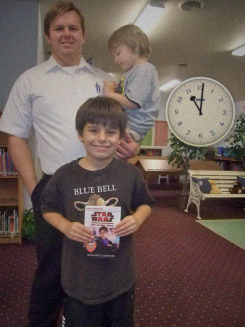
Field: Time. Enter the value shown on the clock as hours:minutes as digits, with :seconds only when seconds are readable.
11:01
